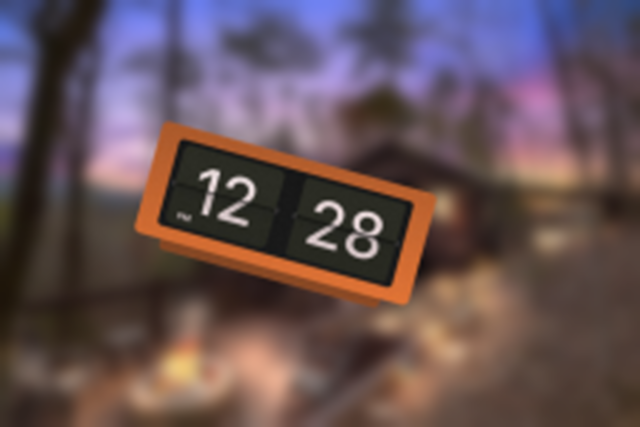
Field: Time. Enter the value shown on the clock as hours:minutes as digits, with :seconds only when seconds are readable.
12:28
